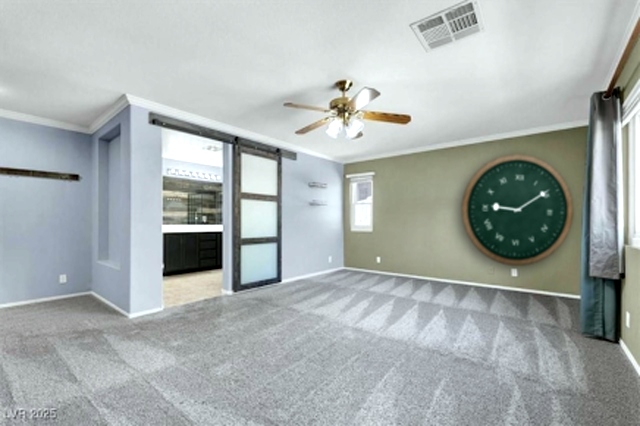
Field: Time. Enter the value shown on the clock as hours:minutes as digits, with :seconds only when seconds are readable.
9:09
